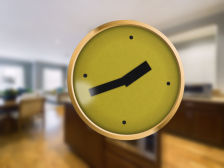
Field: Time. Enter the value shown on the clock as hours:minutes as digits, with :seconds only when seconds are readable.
1:41
